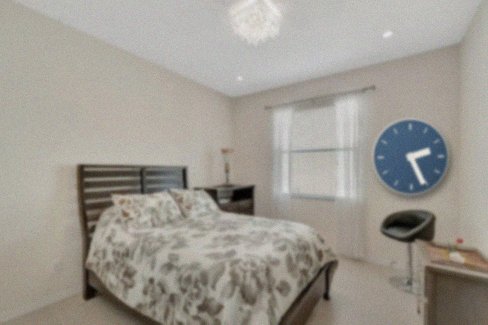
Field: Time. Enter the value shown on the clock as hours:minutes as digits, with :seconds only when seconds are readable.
2:26
